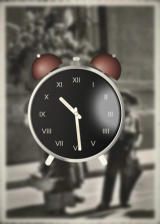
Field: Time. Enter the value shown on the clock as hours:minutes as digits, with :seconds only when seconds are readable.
10:29
